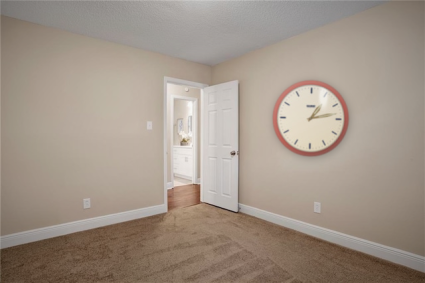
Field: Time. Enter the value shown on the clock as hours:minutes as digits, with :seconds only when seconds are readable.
1:13
